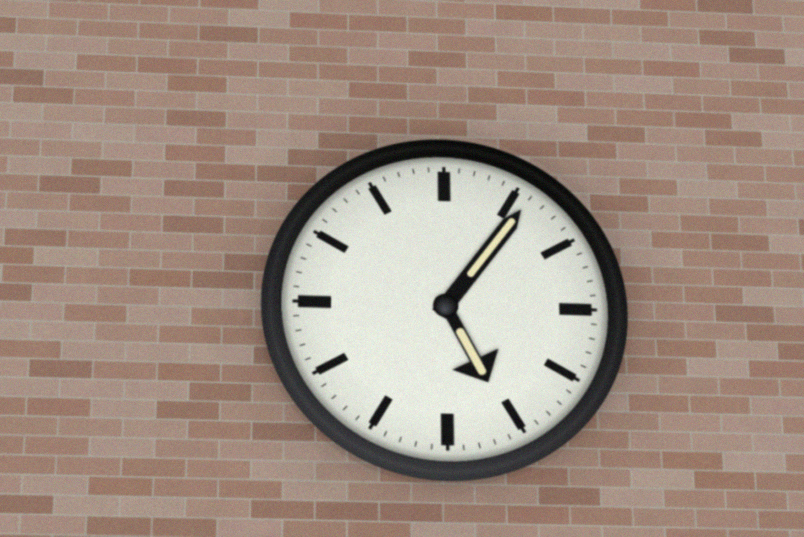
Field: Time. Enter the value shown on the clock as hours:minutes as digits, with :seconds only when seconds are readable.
5:06
